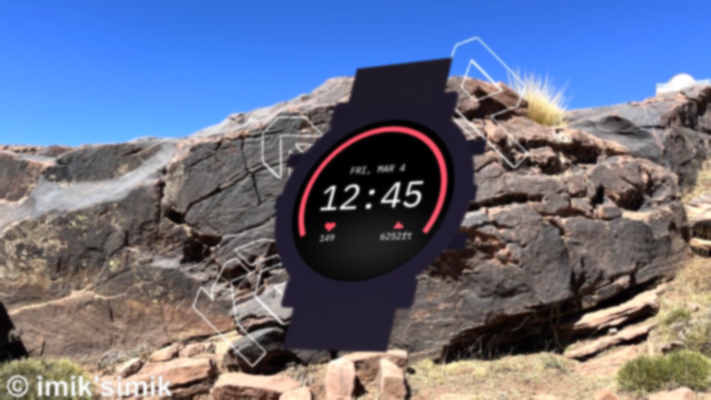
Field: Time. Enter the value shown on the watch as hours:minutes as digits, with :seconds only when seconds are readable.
12:45
